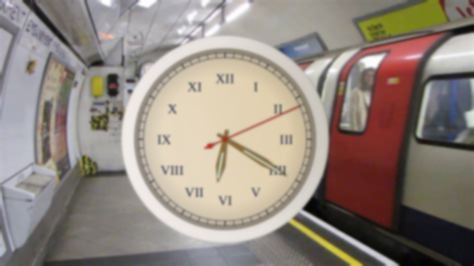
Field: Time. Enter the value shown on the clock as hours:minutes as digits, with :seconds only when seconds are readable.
6:20:11
